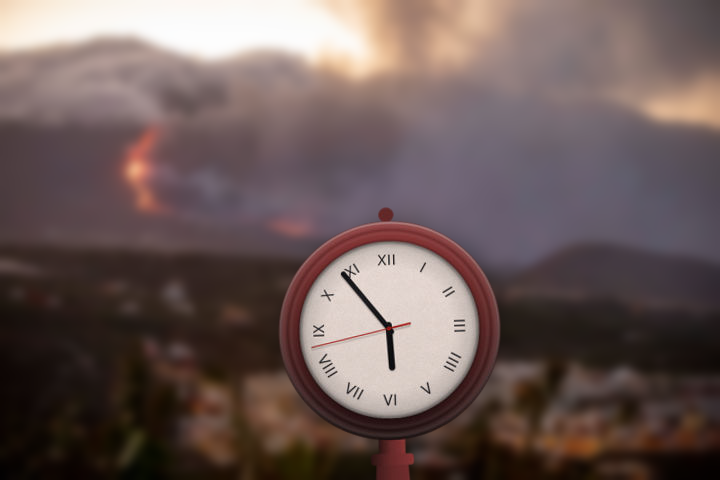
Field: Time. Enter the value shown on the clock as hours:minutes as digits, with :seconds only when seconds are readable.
5:53:43
